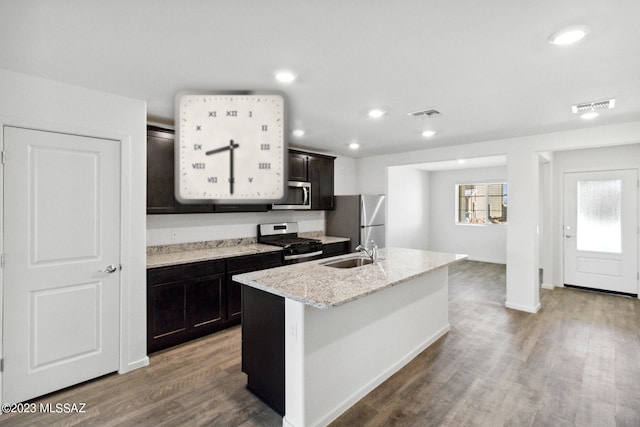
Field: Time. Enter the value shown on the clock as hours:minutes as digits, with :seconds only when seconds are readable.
8:30
